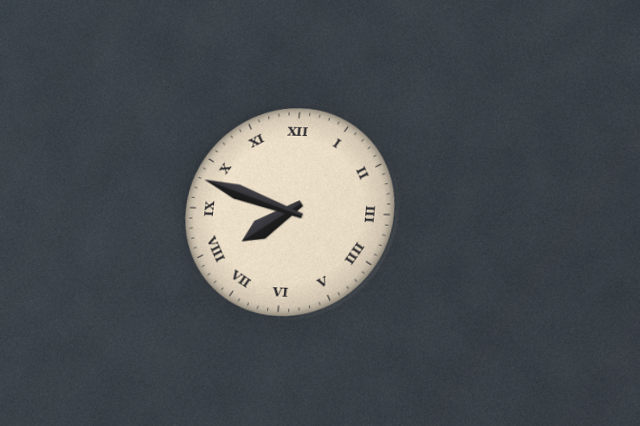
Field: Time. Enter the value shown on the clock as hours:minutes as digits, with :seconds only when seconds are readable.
7:48
